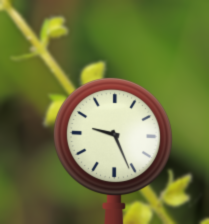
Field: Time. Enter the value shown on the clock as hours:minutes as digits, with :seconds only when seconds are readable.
9:26
